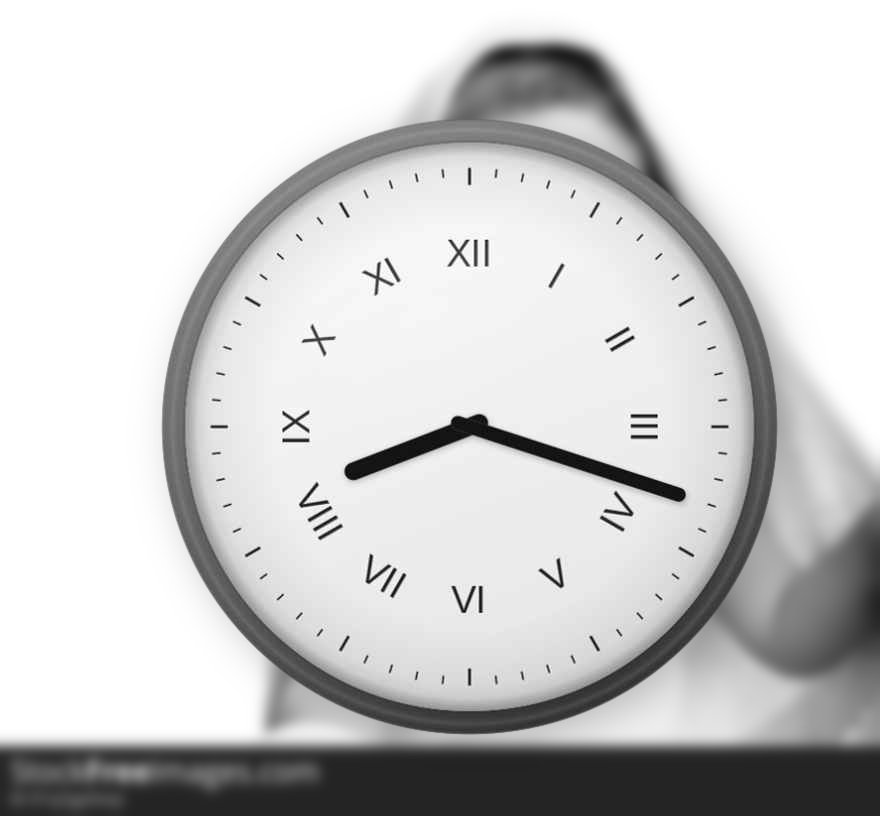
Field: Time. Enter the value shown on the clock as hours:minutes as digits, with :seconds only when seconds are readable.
8:18
